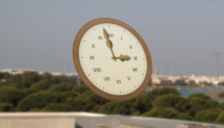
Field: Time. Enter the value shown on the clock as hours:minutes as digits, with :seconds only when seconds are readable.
2:58
